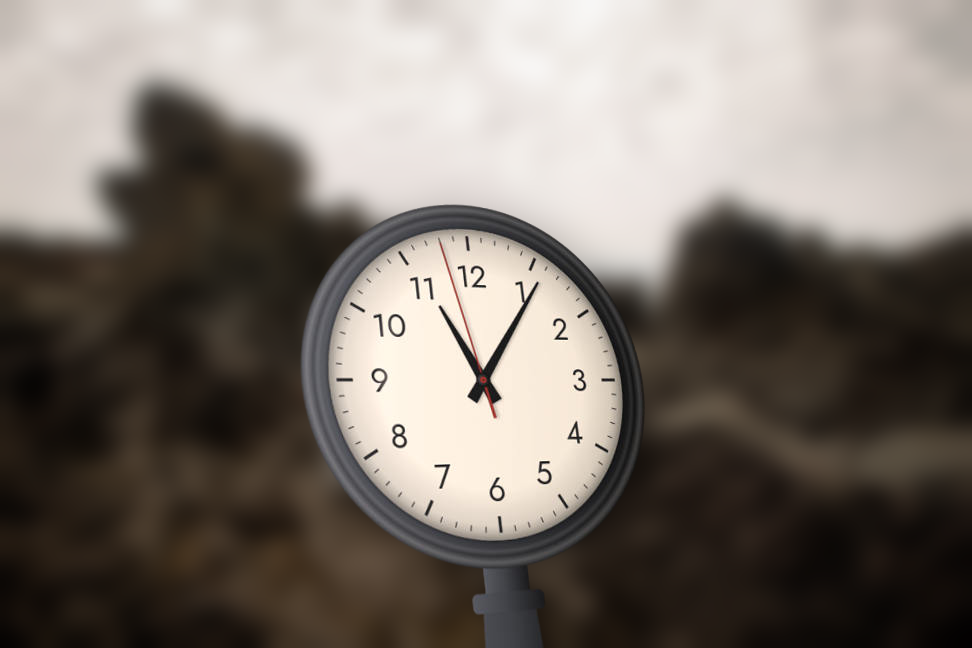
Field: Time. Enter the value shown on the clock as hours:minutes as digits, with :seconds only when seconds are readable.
11:05:58
